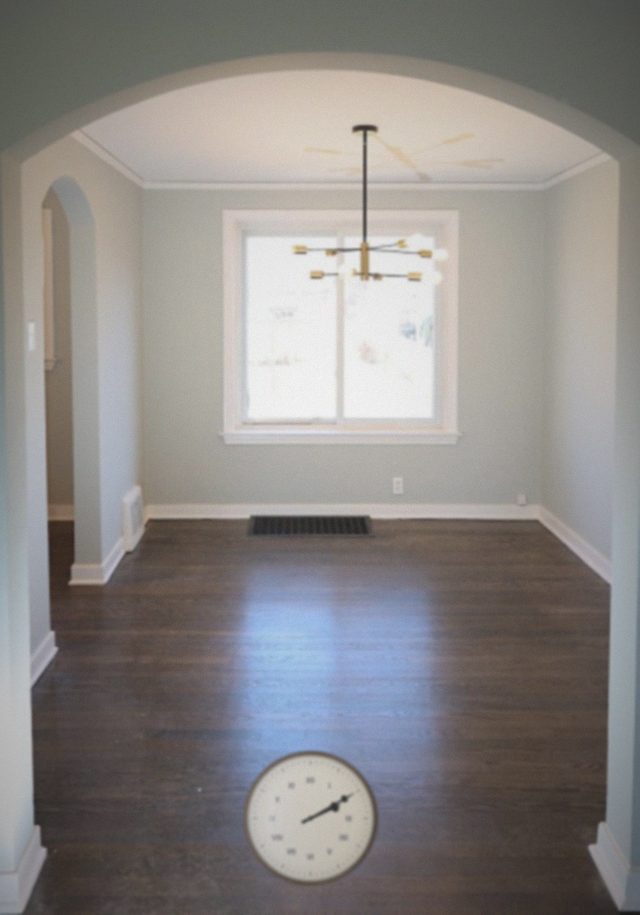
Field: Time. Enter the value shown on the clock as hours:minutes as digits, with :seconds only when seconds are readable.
2:10
